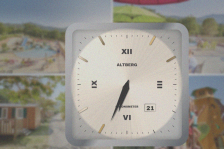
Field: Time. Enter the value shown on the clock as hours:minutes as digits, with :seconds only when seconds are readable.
6:34
